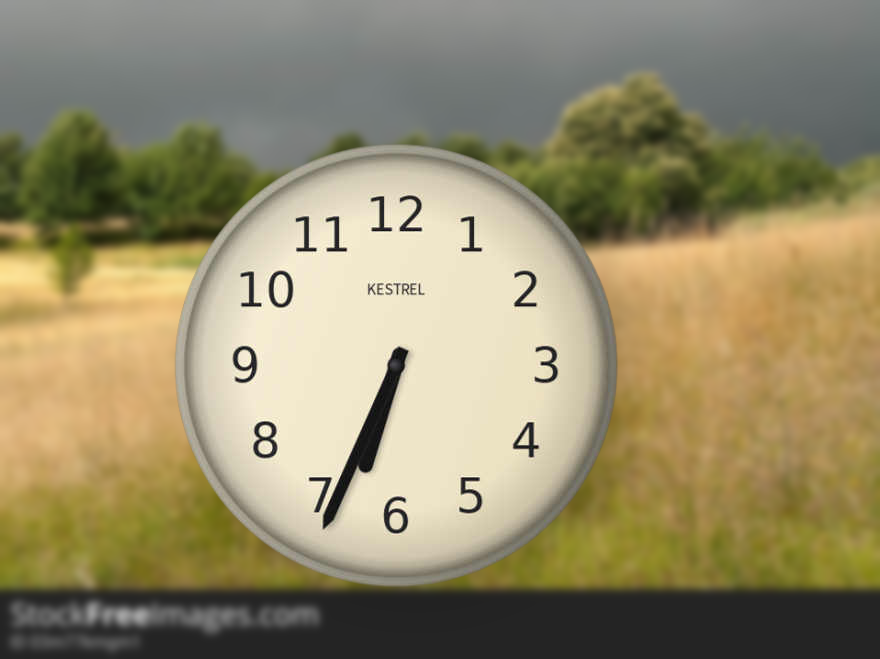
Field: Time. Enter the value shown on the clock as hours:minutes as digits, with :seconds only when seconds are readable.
6:34
